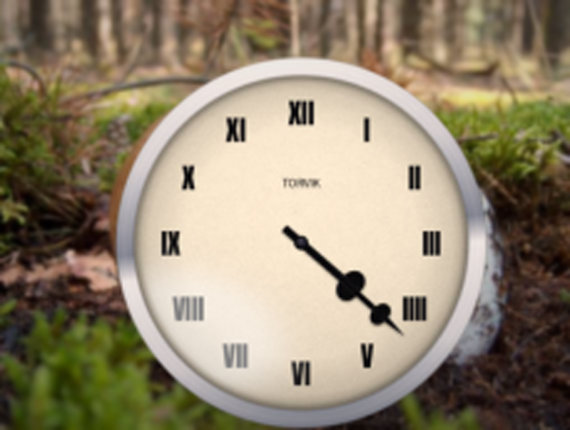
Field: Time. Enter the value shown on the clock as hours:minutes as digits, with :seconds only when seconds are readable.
4:22
